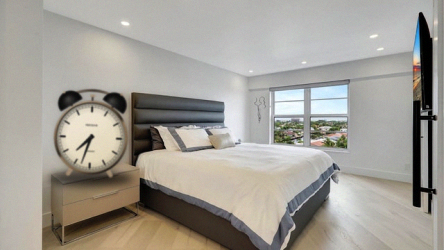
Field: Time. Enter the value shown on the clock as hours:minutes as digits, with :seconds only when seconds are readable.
7:33
